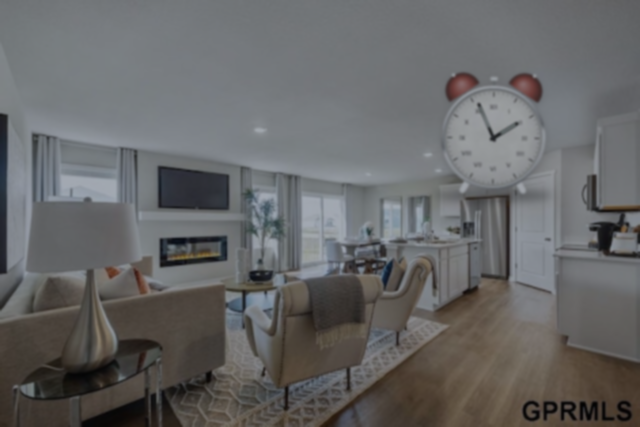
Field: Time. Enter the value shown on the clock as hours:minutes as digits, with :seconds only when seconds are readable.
1:56
